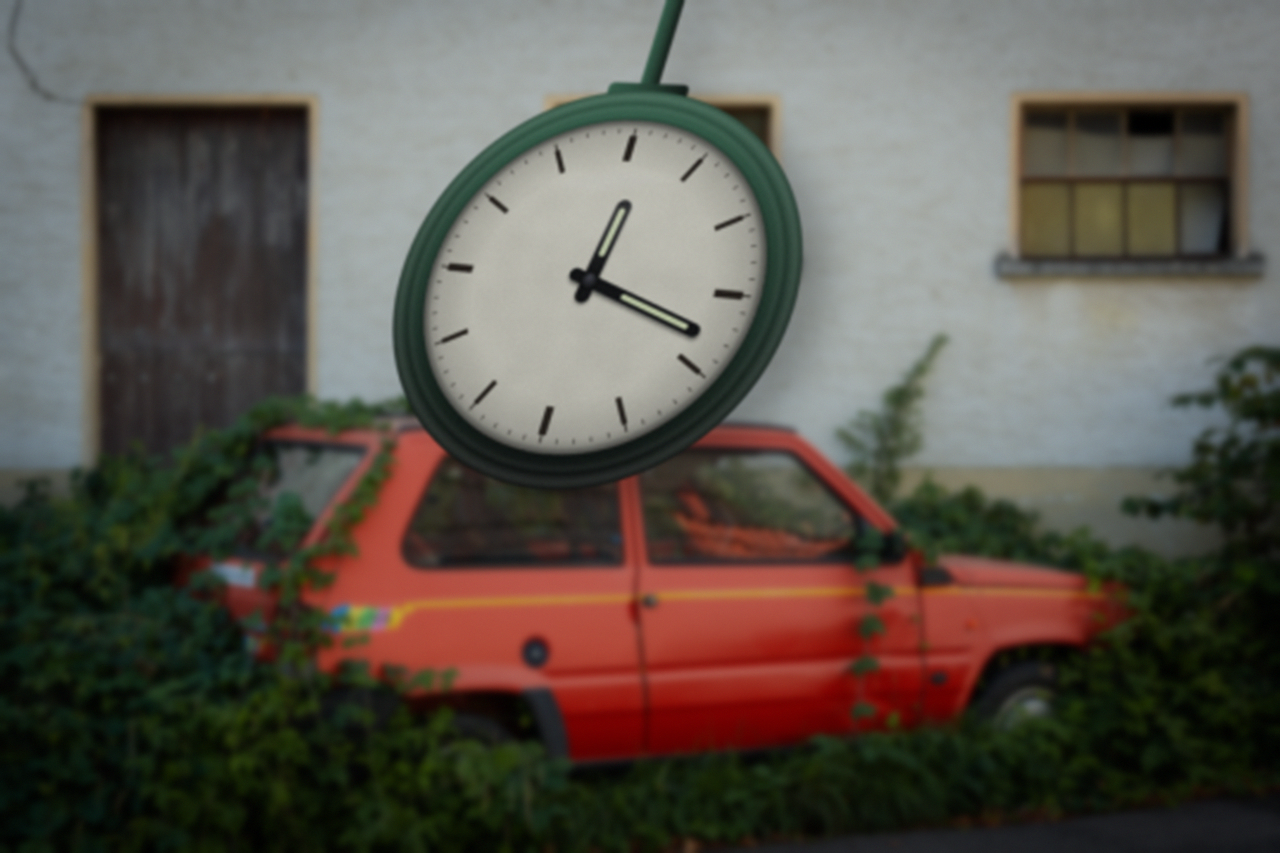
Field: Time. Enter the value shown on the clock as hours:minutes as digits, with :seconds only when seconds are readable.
12:18
